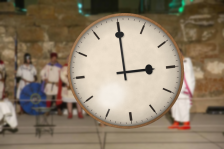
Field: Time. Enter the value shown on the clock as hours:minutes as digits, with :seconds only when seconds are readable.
3:00
